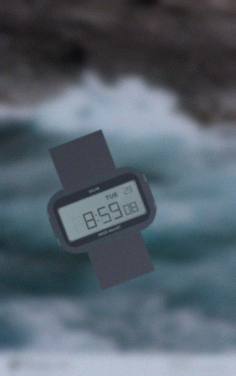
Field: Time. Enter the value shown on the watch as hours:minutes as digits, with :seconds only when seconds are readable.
8:59:08
